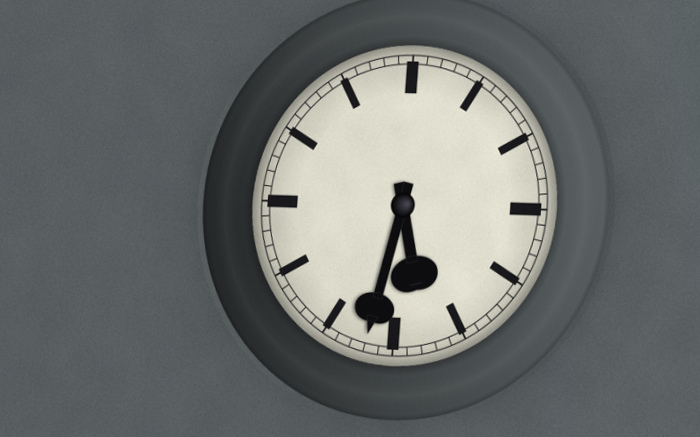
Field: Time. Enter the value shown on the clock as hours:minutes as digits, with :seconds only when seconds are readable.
5:32
